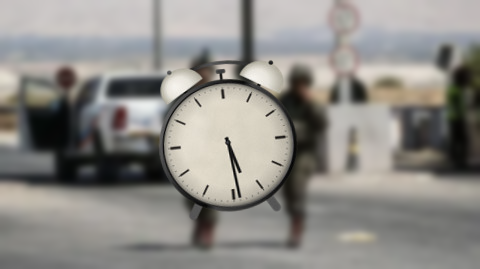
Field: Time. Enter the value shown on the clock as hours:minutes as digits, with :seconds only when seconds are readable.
5:29
